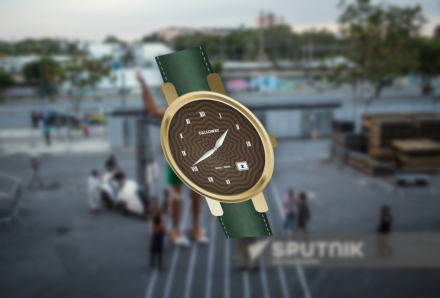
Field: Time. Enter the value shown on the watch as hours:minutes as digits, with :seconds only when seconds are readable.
1:41
